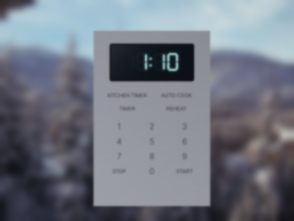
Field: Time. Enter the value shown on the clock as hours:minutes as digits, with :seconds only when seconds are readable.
1:10
